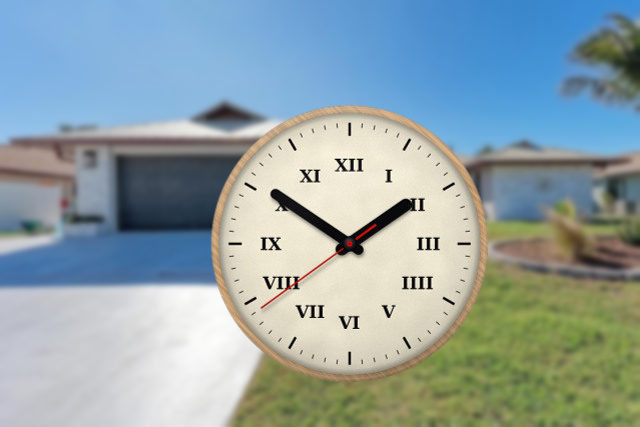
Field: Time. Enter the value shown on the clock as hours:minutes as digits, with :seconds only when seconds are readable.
1:50:39
